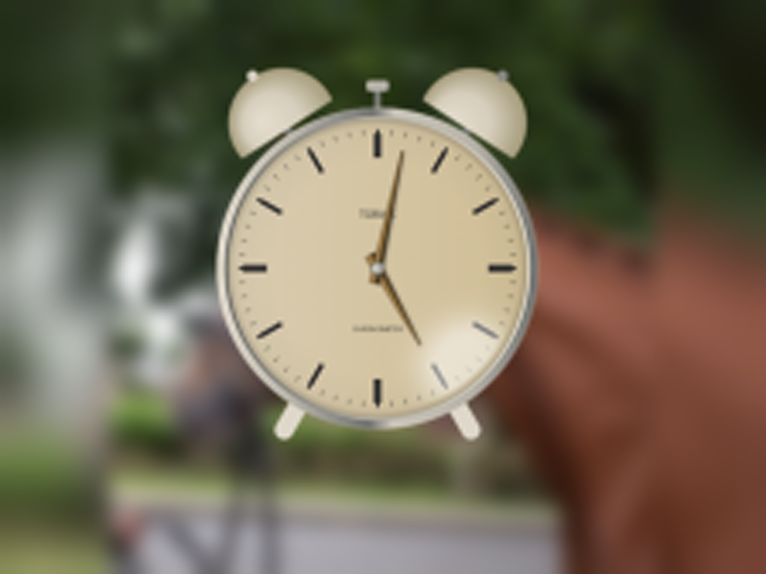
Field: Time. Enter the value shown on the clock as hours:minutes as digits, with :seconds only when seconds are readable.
5:02
